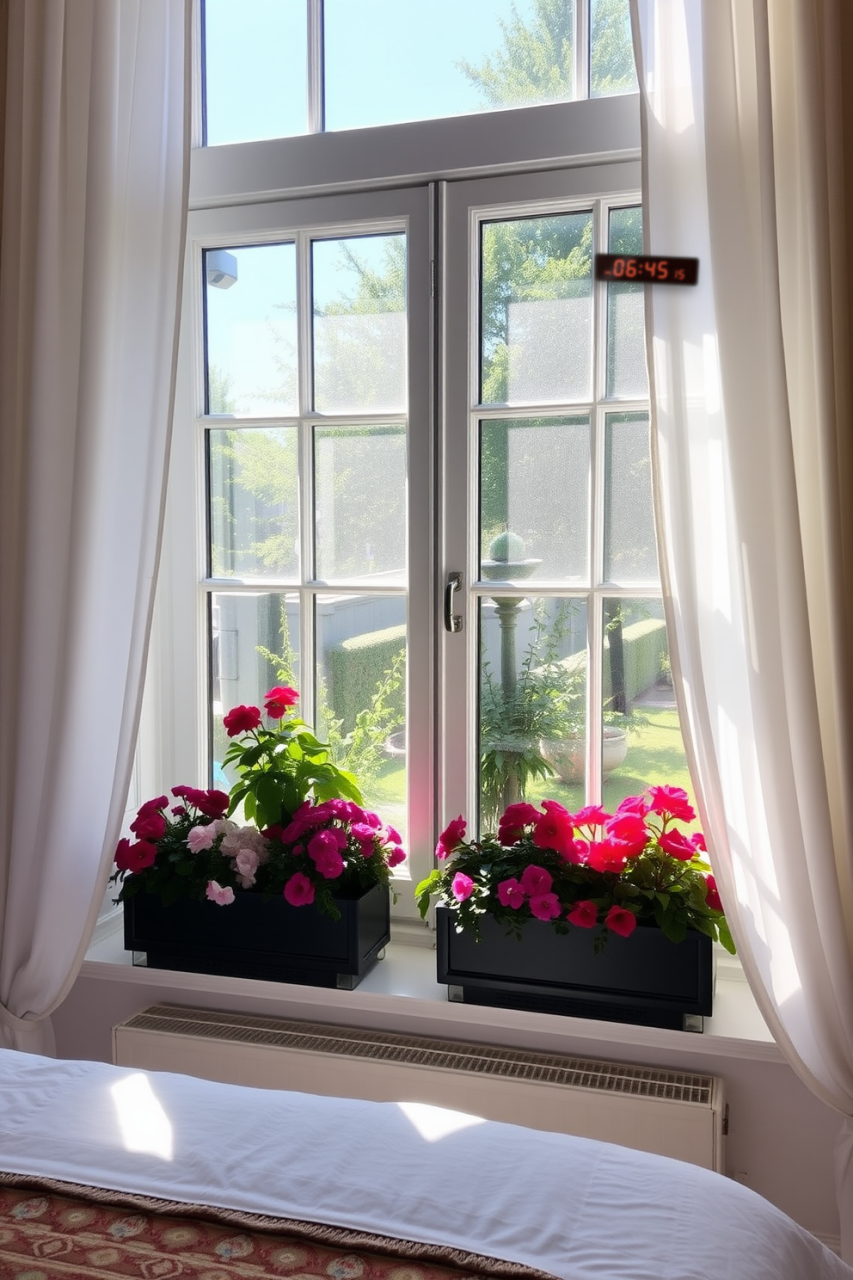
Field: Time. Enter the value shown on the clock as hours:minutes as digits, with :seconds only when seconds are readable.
6:45
